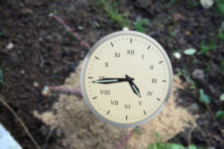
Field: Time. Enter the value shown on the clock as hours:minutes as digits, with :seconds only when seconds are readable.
4:44
